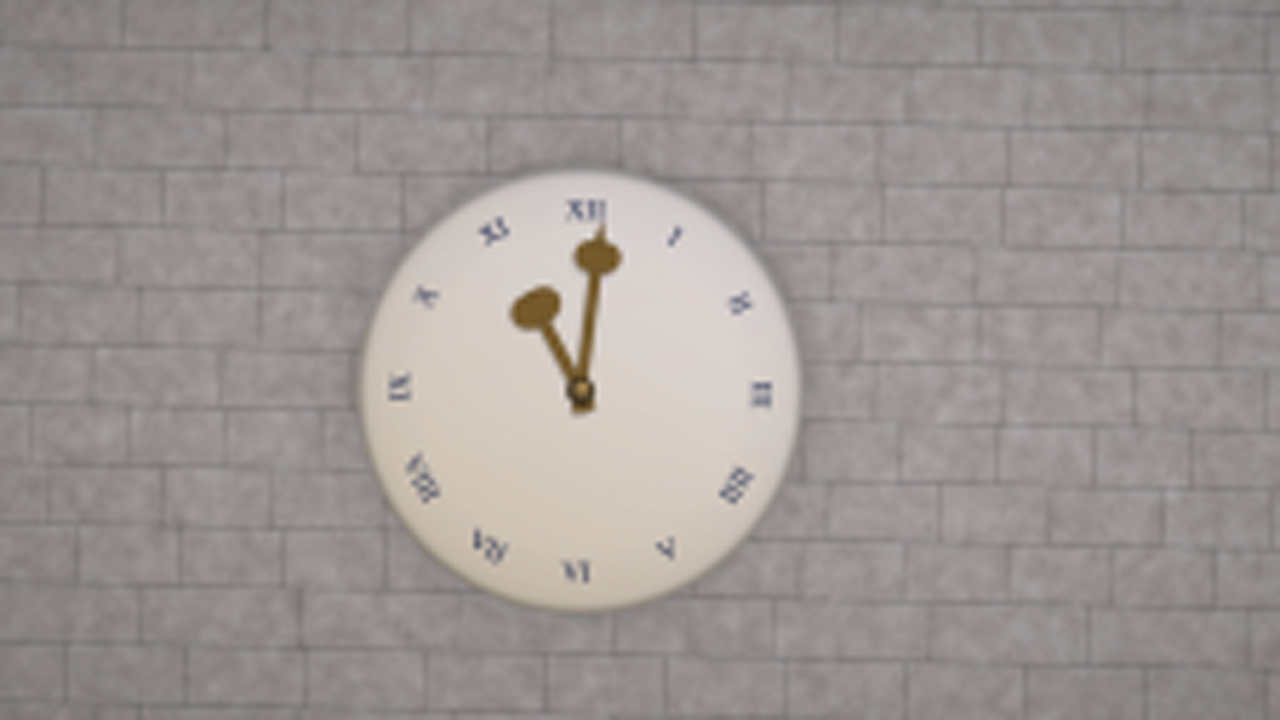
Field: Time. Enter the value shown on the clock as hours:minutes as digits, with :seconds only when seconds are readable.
11:01
